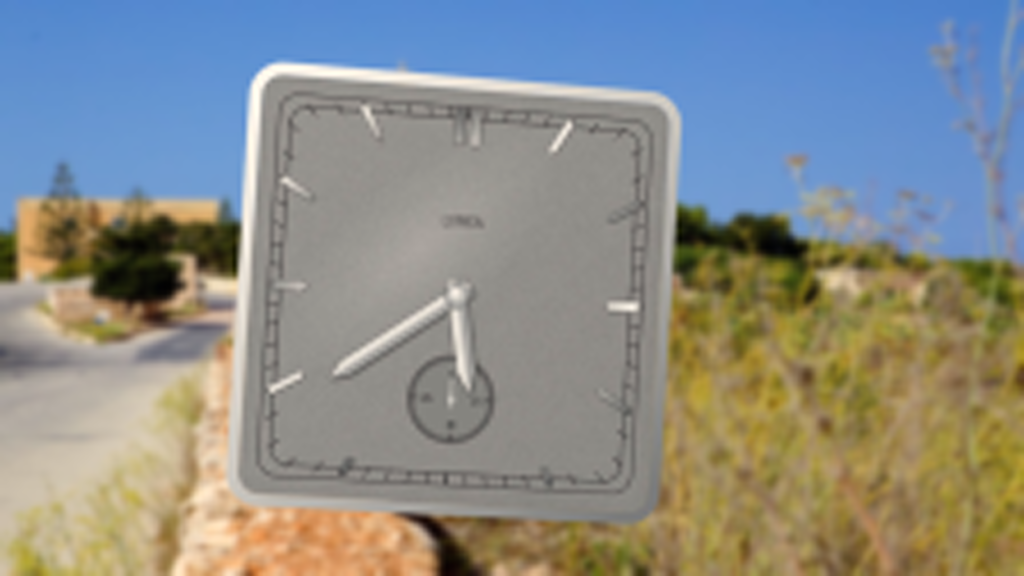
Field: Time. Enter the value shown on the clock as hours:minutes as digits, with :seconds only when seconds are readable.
5:39
